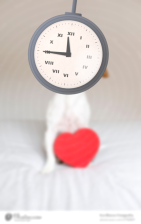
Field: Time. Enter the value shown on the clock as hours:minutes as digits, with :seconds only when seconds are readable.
11:45
